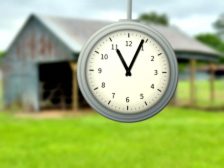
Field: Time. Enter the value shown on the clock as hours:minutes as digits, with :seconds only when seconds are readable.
11:04
